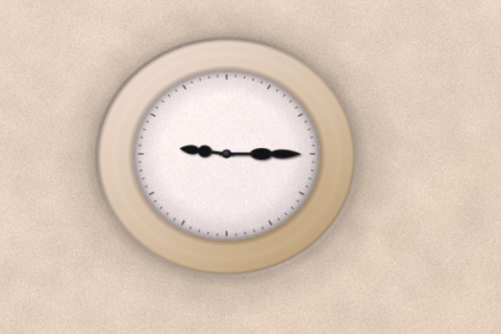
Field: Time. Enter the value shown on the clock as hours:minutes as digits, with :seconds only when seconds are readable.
9:15
